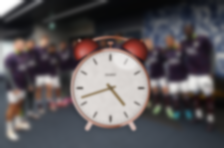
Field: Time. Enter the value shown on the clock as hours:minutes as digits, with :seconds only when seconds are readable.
4:42
